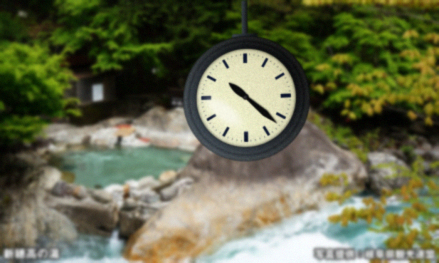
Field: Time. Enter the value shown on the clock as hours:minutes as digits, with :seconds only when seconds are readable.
10:22
